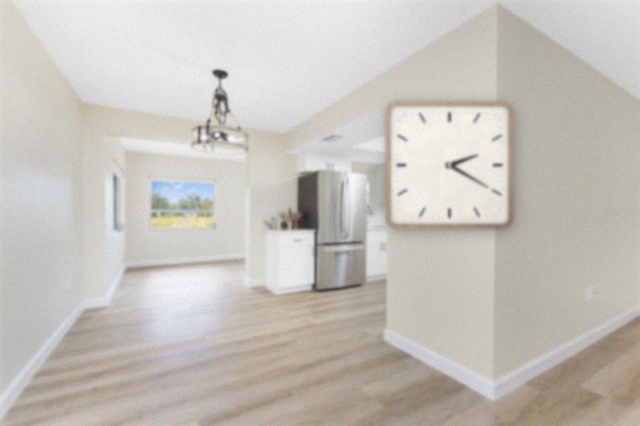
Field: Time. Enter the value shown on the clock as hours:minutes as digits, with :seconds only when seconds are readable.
2:20
